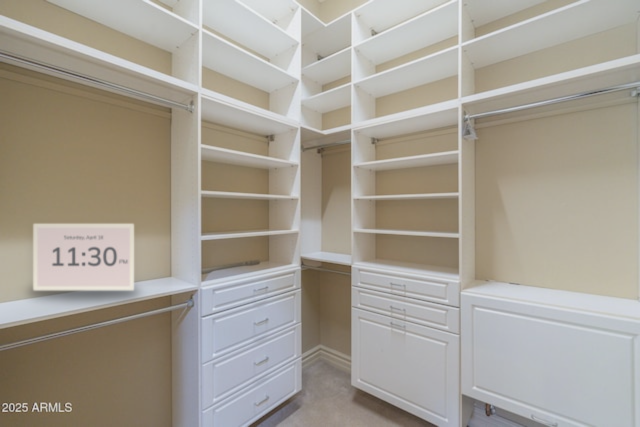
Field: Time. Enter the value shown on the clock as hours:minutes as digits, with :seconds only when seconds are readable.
11:30
